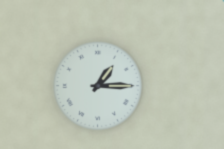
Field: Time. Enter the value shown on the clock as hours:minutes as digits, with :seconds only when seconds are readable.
1:15
